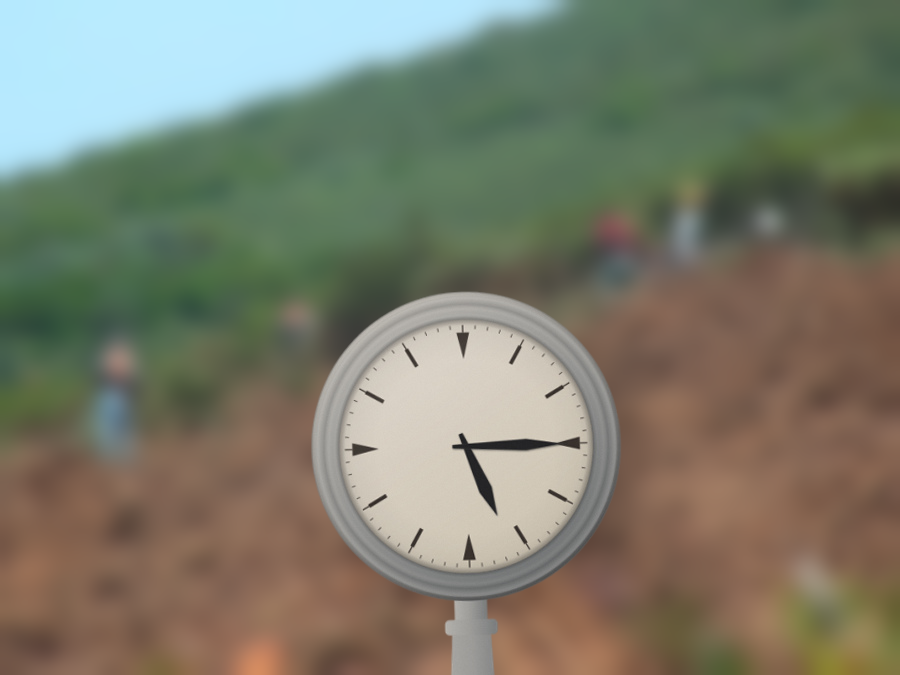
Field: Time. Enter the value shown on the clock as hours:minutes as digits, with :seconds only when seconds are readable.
5:15
